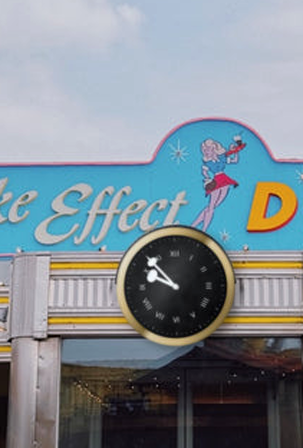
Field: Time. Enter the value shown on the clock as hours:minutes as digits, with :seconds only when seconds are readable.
9:53
